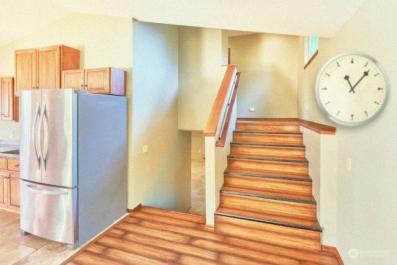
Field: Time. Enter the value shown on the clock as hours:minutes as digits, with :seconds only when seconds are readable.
11:07
